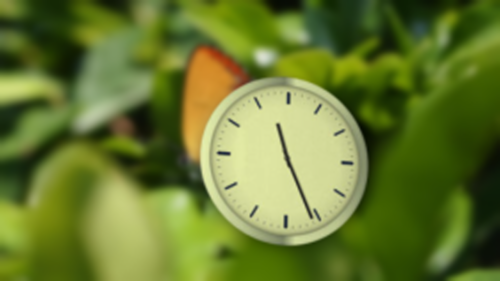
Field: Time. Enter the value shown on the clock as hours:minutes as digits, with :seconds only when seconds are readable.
11:26
